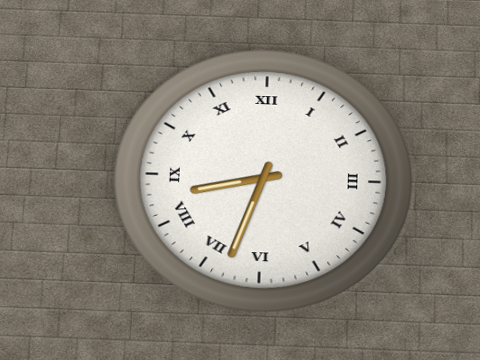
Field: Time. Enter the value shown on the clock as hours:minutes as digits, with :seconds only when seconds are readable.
8:33
